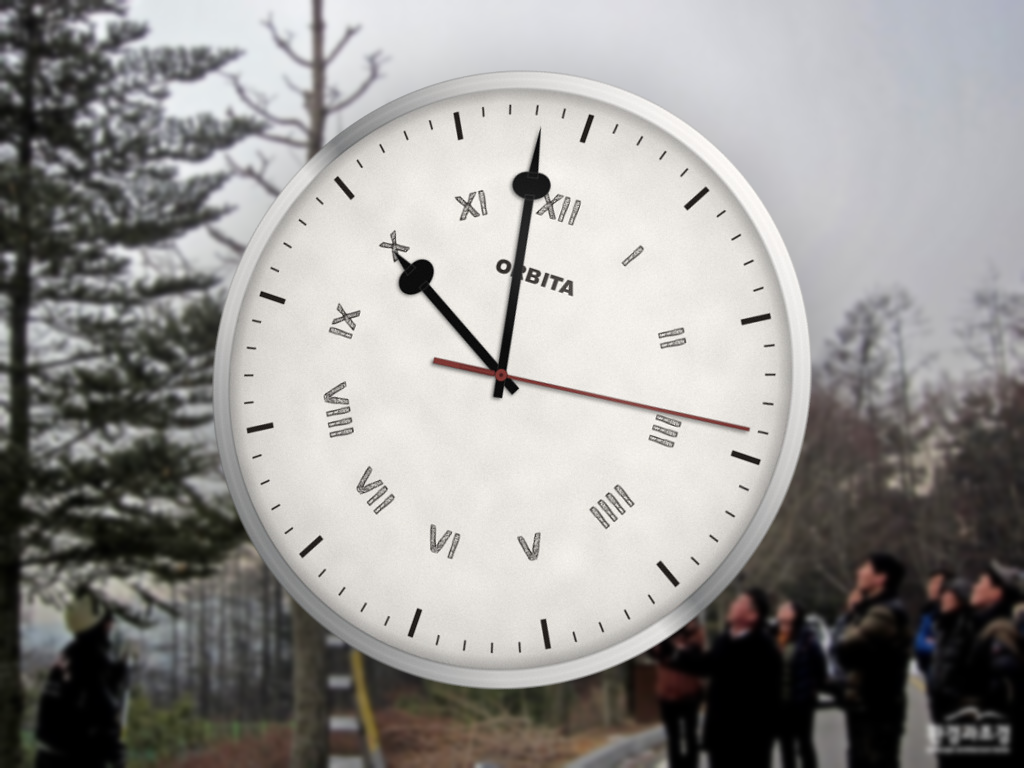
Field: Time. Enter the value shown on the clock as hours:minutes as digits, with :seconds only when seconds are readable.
9:58:14
